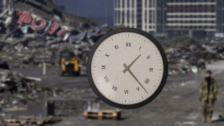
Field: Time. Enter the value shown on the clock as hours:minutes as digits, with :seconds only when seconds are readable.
1:23
